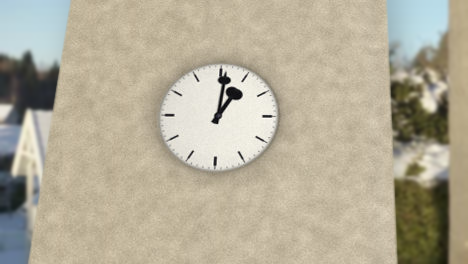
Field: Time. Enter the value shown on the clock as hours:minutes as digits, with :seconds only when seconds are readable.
1:01
